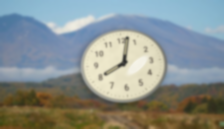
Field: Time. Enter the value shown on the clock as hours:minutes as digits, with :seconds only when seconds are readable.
8:02
